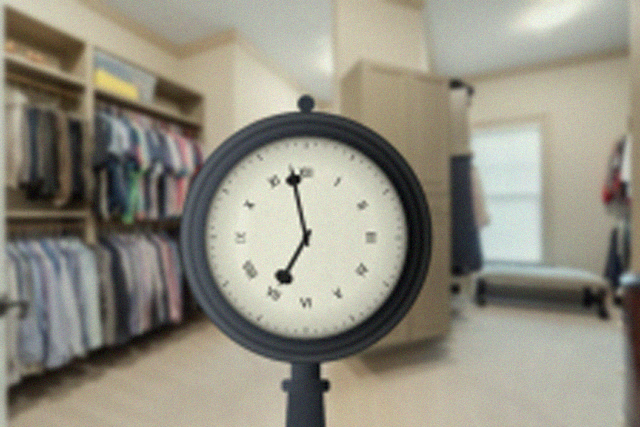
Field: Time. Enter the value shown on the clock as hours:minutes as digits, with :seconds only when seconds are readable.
6:58
